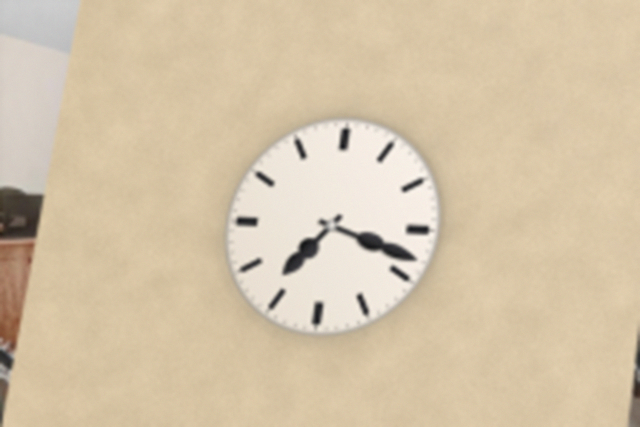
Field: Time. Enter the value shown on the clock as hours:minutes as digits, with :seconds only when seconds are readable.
7:18
